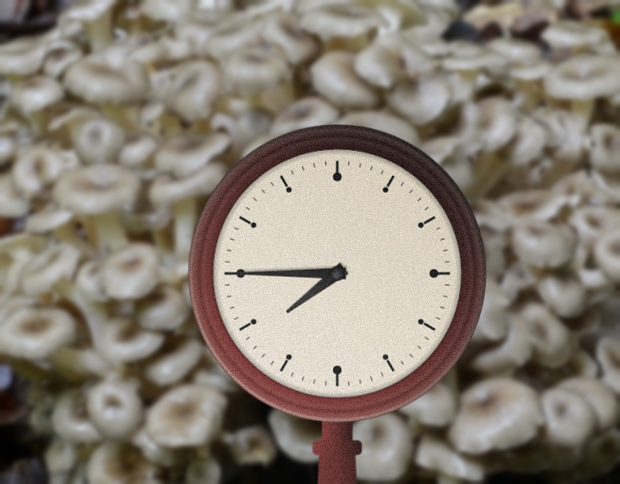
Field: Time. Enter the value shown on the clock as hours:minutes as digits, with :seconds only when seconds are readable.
7:45
